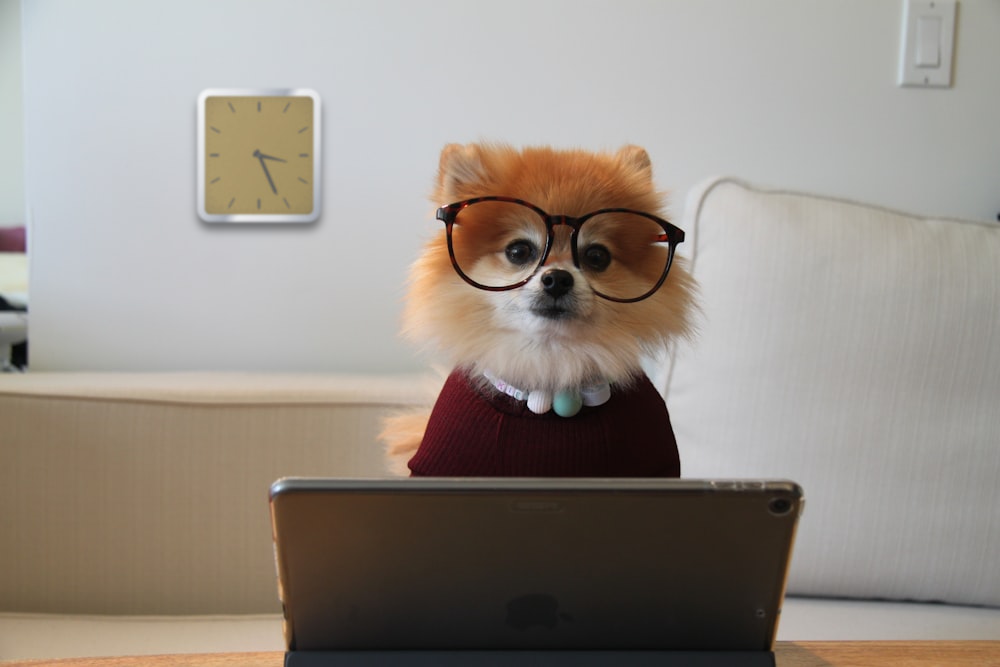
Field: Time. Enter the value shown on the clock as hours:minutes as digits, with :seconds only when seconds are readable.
3:26
